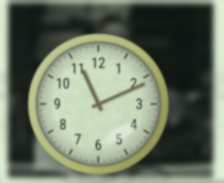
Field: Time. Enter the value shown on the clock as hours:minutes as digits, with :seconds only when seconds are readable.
11:11
